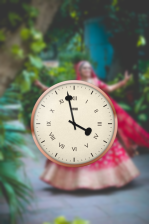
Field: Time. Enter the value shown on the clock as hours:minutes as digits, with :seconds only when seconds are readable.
3:58
